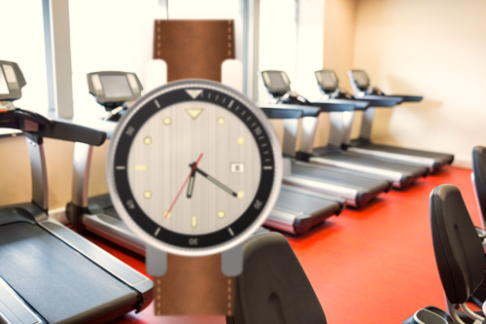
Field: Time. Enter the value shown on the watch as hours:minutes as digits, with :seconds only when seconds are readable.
6:20:35
